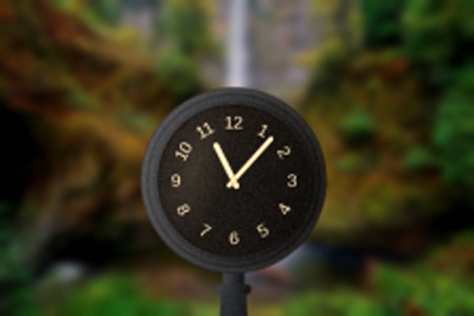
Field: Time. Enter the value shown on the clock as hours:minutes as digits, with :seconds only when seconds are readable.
11:07
